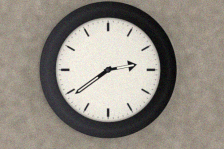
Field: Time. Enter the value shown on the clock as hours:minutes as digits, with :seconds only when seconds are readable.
2:39
